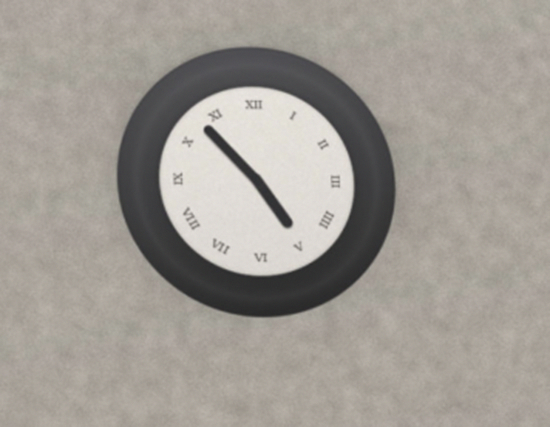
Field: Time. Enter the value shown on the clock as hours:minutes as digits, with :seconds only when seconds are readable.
4:53
